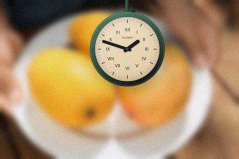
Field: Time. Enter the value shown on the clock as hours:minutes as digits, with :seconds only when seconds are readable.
1:48
